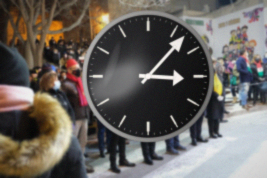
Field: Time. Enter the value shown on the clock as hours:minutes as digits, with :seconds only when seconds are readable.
3:07
